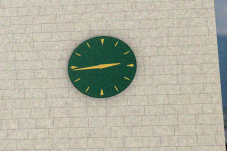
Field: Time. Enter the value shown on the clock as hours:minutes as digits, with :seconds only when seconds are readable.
2:44
